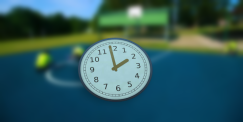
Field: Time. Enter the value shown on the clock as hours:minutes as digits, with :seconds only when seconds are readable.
1:59
